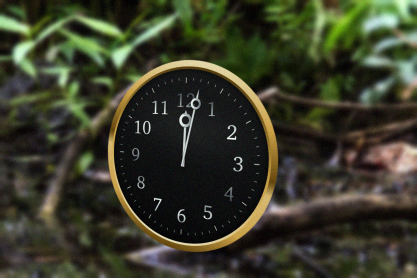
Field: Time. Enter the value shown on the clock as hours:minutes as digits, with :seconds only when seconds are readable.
12:02
